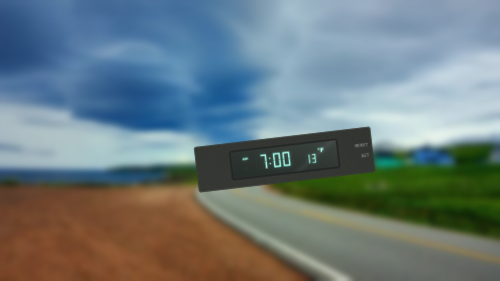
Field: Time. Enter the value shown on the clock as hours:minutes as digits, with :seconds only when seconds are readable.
7:00
